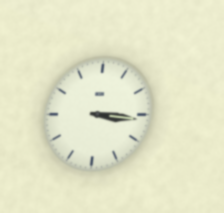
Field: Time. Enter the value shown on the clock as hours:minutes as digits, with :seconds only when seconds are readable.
3:16
